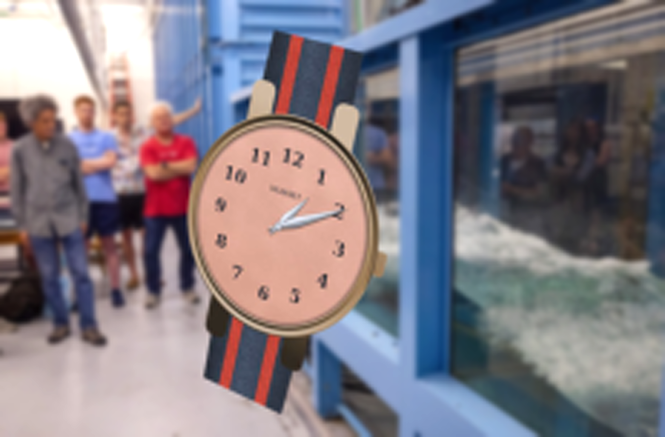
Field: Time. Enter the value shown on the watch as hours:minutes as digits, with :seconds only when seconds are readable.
1:10
